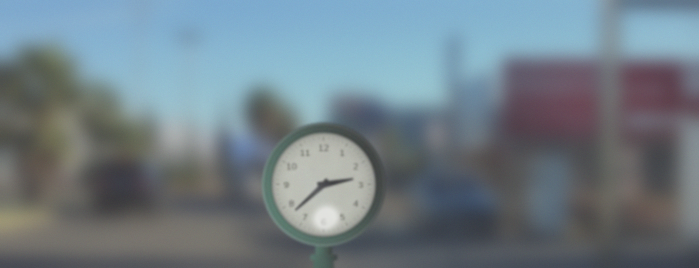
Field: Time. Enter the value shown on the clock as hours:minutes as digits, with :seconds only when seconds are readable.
2:38
